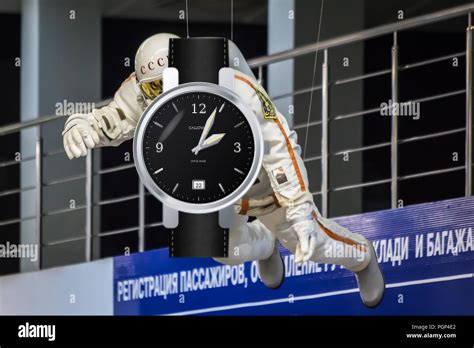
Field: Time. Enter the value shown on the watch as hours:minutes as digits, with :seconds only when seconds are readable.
2:04
